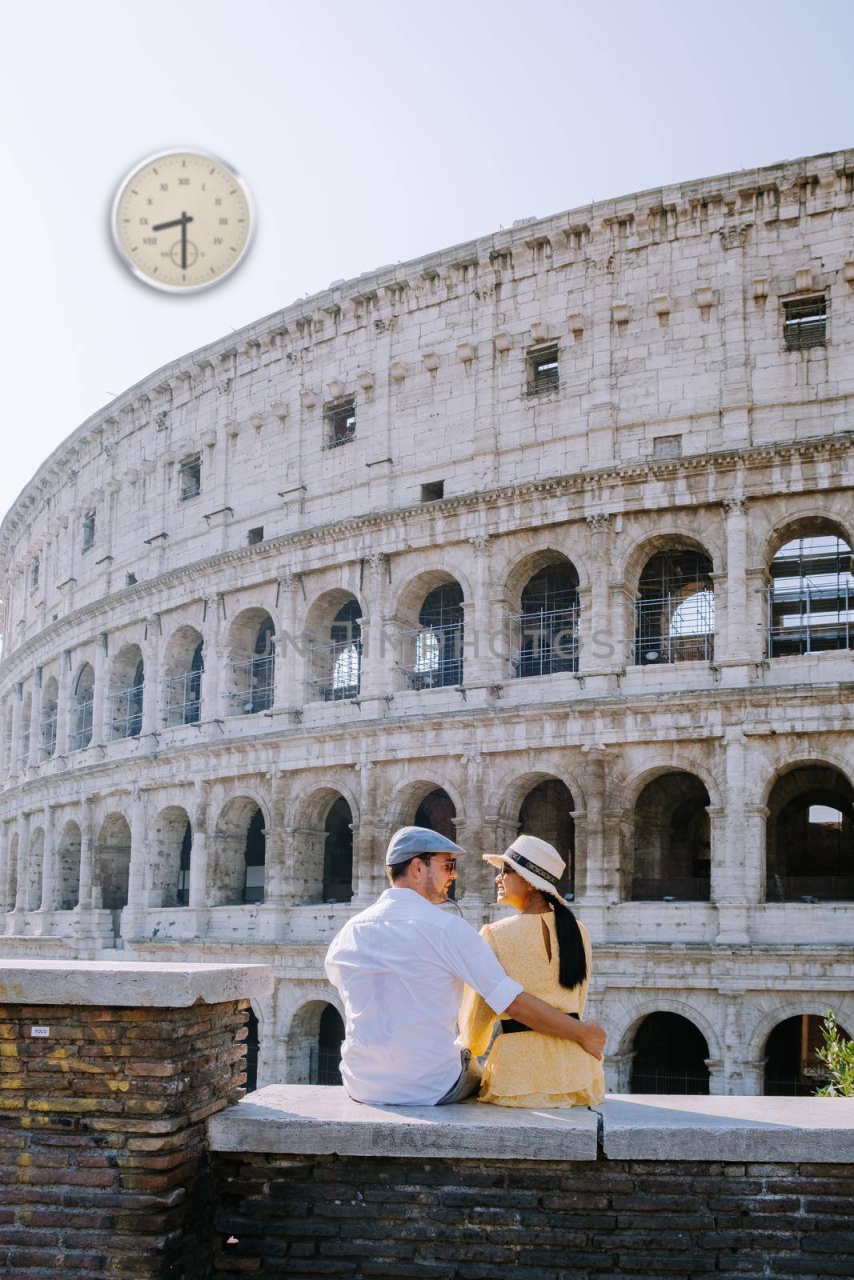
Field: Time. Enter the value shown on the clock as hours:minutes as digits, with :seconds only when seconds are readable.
8:30
